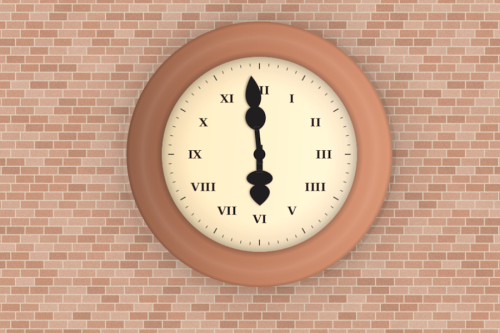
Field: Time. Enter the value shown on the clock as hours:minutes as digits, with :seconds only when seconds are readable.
5:59
